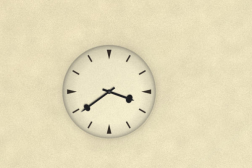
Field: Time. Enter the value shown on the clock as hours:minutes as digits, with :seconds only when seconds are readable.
3:39
